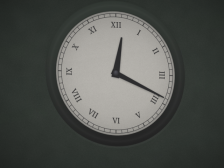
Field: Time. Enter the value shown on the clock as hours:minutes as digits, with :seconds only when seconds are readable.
12:19
